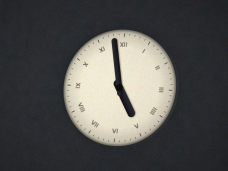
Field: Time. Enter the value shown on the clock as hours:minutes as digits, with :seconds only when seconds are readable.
4:58
